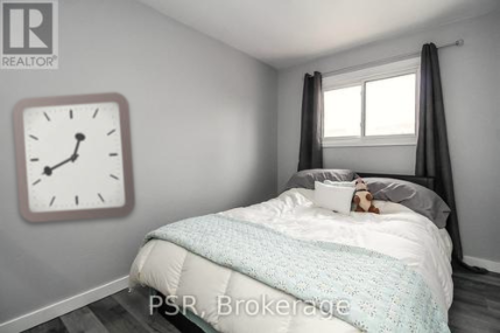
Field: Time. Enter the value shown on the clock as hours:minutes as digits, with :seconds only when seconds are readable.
12:41
